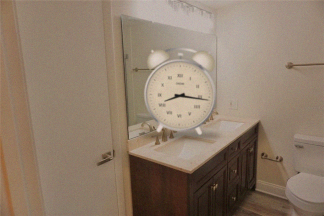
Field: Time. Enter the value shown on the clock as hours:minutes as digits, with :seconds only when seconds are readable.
8:16
